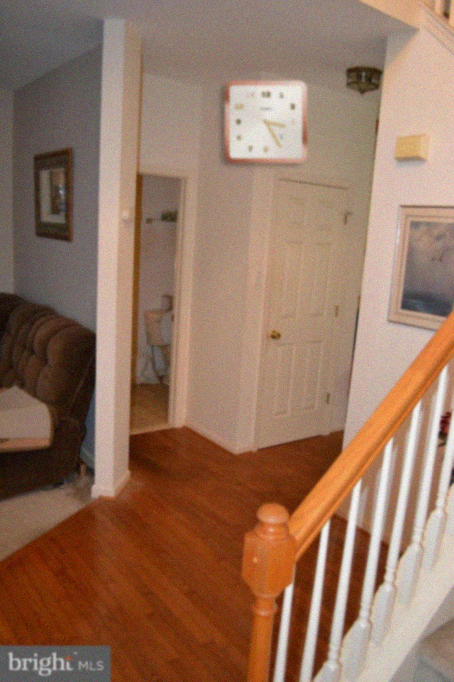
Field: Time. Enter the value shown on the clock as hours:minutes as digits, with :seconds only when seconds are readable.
3:25
